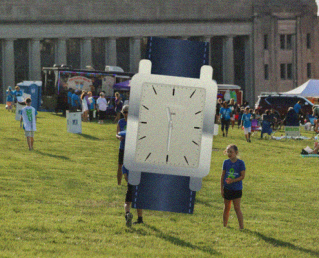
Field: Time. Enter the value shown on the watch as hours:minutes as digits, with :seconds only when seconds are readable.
11:30
